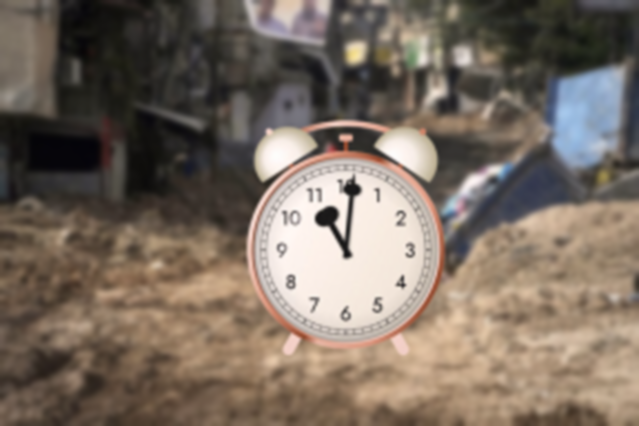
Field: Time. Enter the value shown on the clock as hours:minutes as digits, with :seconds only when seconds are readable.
11:01
